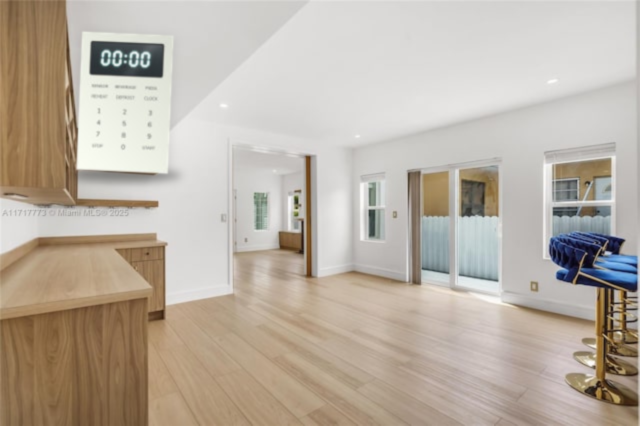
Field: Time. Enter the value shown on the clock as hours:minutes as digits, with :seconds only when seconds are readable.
0:00
